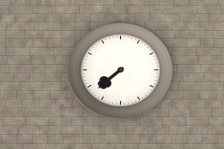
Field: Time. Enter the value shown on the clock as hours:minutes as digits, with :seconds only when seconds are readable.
7:38
